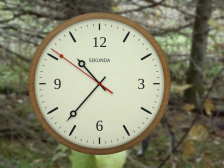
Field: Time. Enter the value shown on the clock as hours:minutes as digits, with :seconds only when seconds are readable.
10:36:51
